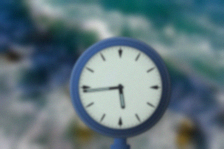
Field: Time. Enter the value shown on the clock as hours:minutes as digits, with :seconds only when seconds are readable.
5:44
